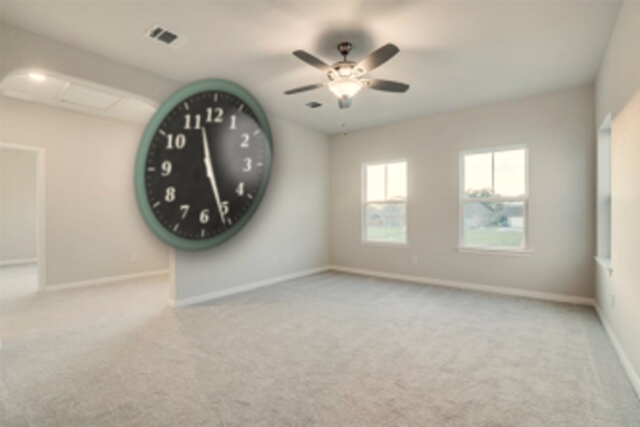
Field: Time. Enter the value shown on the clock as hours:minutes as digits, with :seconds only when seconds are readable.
11:26
